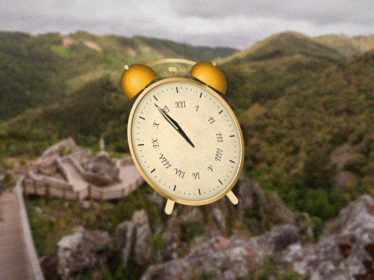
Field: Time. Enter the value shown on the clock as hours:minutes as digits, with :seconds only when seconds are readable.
10:54
